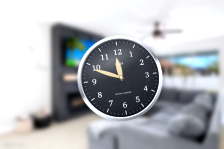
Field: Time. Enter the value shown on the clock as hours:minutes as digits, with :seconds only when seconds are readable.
11:49
